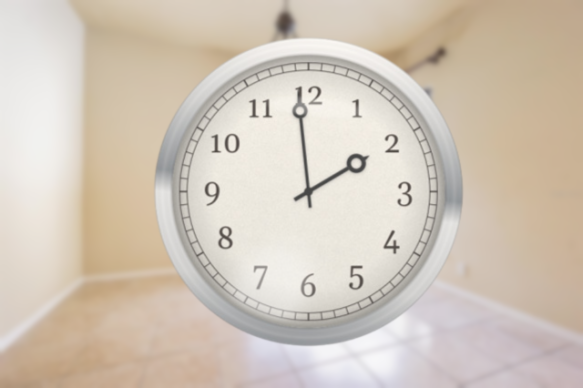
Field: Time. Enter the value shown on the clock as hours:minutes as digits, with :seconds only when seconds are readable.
1:59
